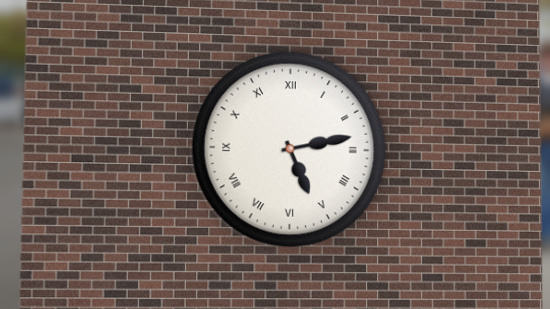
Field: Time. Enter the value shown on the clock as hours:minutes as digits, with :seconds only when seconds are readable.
5:13
